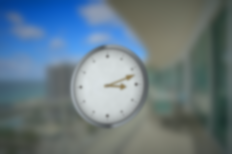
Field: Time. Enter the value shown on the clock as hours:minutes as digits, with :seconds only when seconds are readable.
3:12
